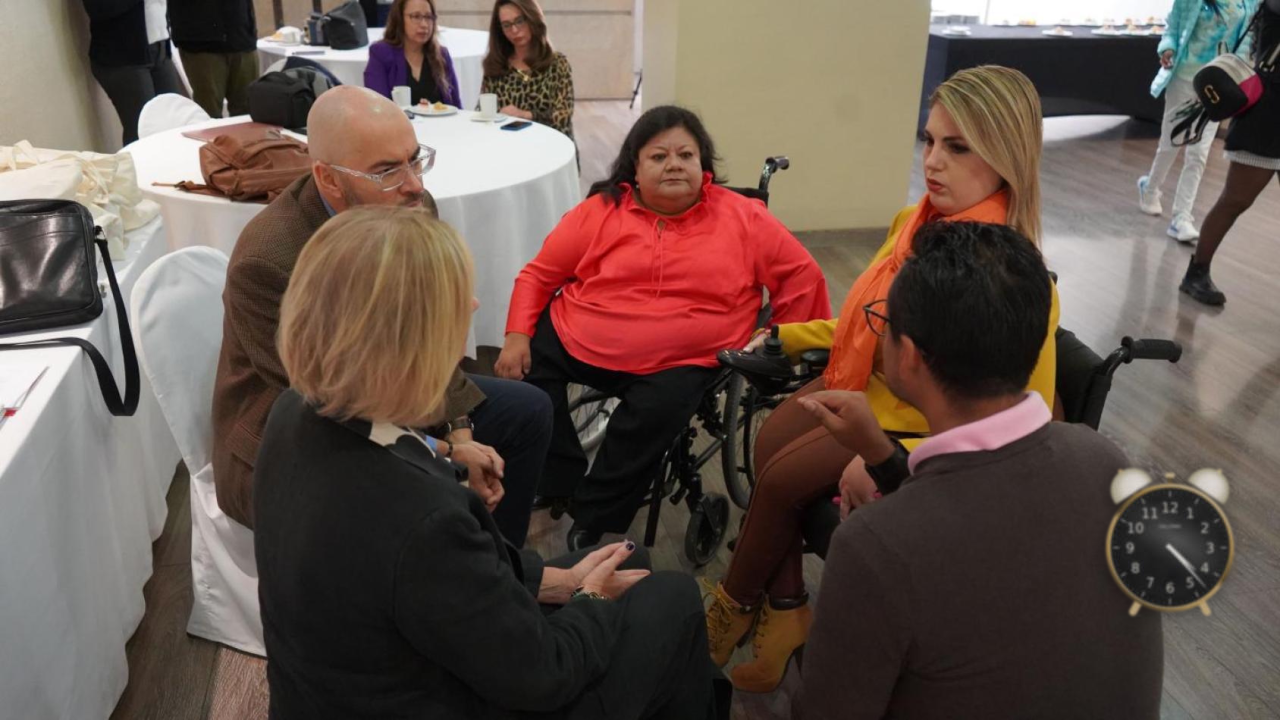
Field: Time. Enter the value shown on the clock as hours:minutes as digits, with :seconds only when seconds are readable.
4:23
